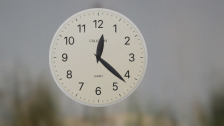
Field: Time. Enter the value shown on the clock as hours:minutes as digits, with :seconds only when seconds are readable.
12:22
